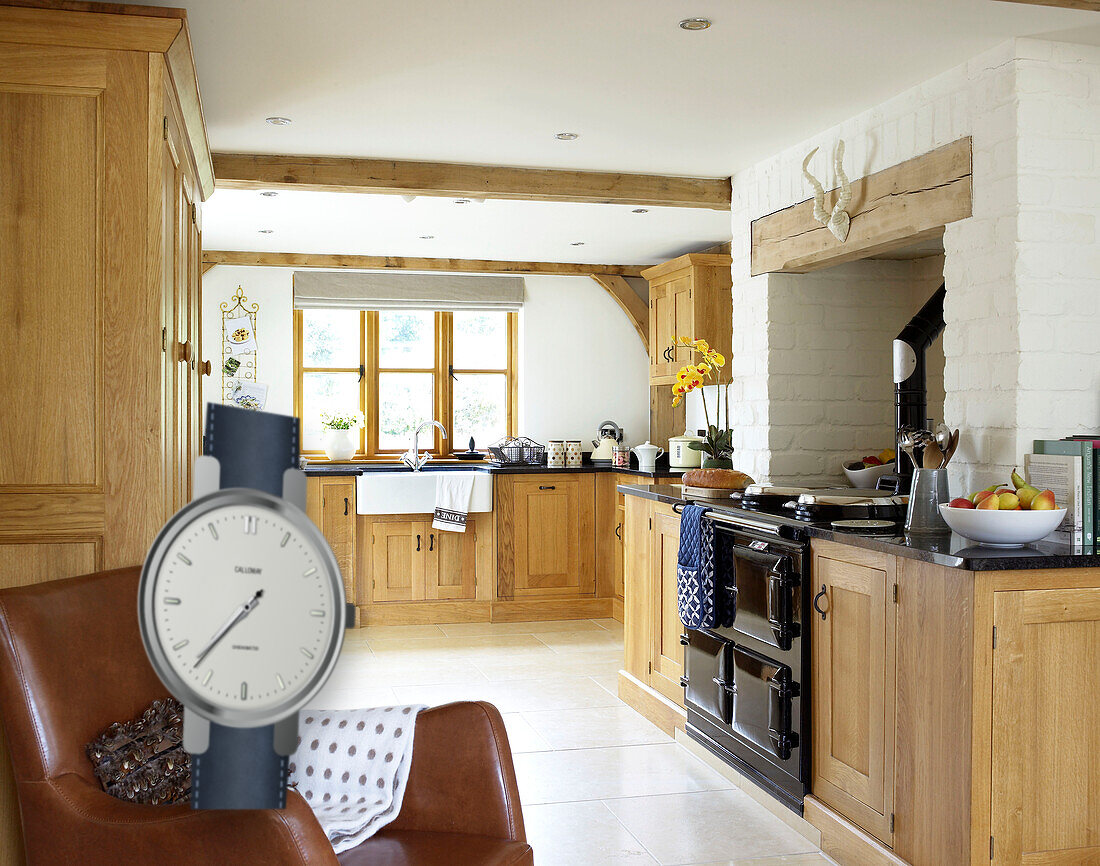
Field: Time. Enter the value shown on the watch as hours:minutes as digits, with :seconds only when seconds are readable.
7:37:37
